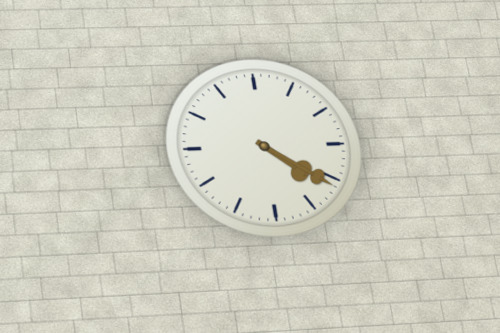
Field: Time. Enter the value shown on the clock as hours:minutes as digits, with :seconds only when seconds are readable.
4:21
